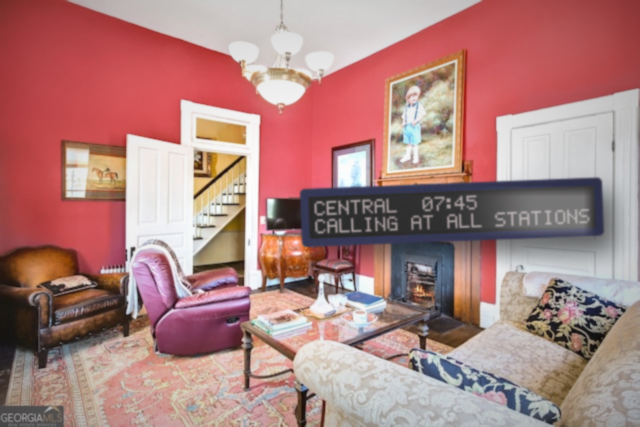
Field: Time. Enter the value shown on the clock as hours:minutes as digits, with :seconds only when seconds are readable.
7:45
